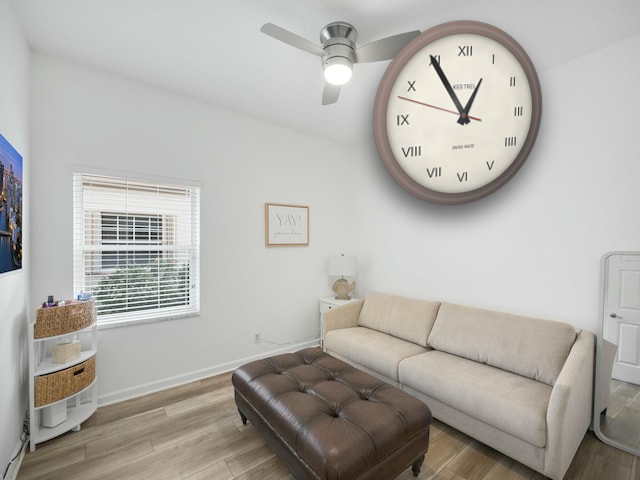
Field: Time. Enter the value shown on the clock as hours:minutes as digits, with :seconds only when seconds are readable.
12:54:48
